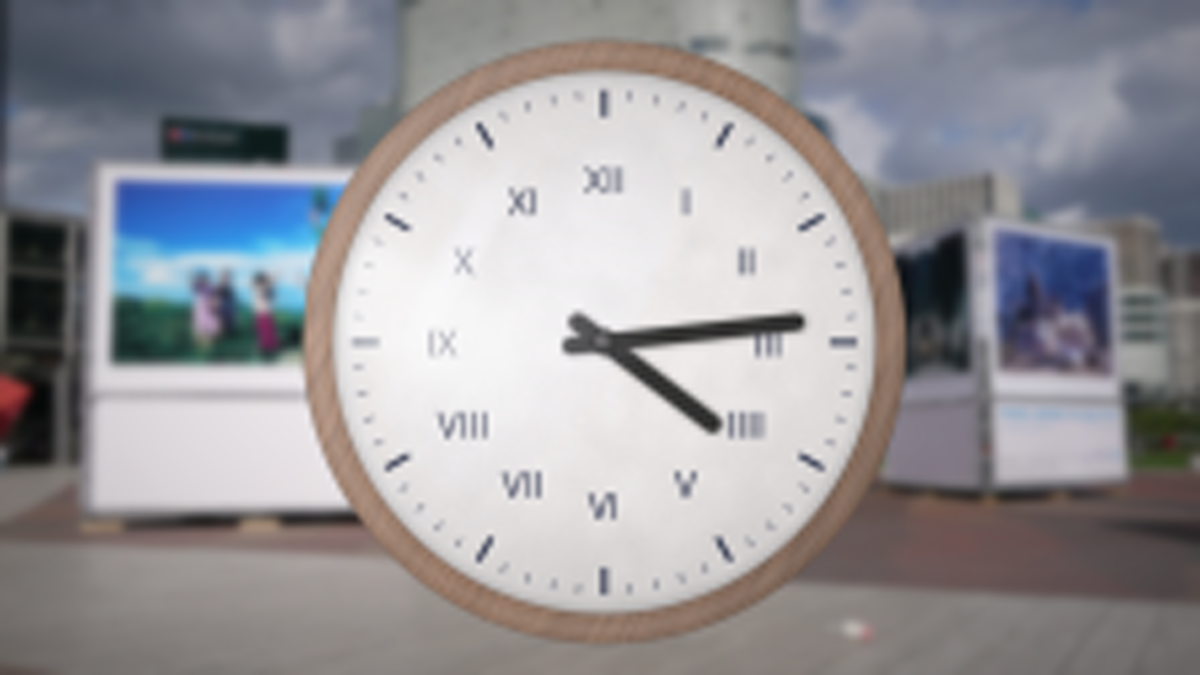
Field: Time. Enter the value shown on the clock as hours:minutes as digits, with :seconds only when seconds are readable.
4:14
